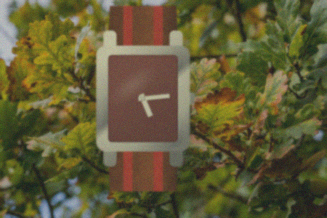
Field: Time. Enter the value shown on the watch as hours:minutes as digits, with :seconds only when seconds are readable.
5:14
